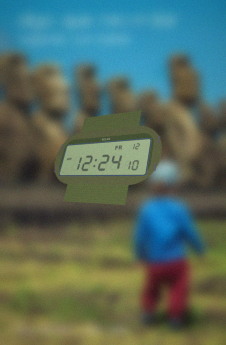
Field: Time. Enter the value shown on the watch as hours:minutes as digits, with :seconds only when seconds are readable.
12:24:10
